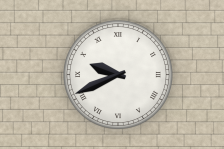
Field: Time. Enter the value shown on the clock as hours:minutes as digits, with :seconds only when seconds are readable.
9:41
